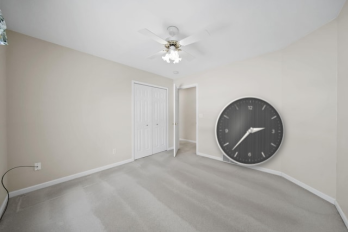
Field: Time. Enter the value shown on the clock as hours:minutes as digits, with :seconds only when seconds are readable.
2:37
